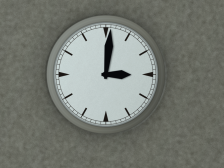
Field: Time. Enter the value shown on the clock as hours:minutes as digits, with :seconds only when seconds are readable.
3:01
